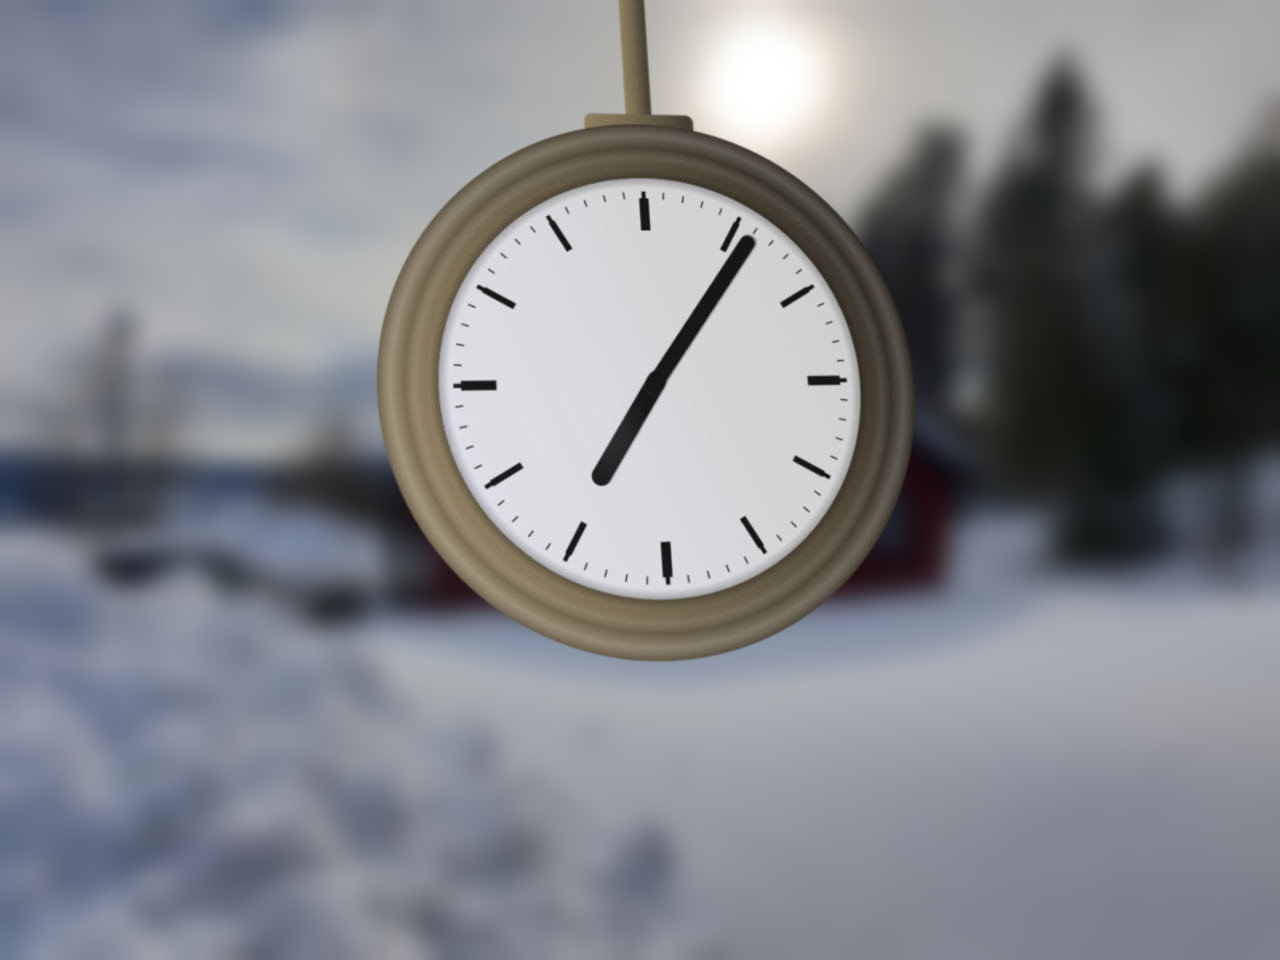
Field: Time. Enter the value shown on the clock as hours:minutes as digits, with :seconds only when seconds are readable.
7:06
